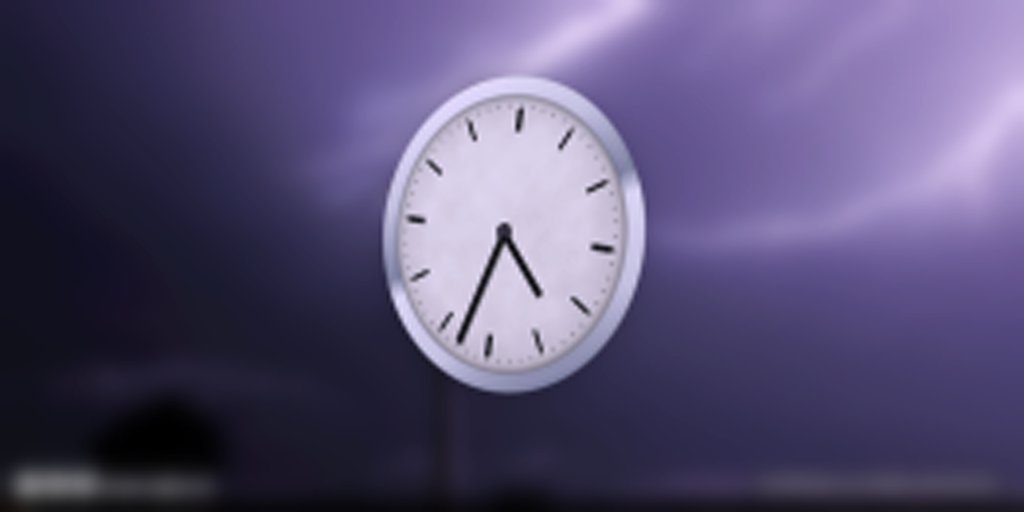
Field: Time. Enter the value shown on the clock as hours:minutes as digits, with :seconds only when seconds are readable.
4:33
